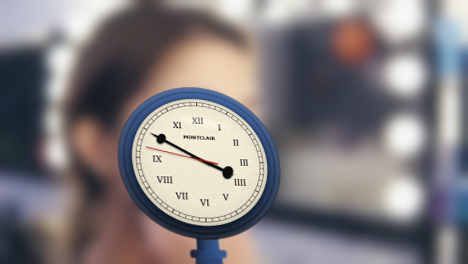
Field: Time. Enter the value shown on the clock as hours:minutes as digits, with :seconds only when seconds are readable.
3:49:47
